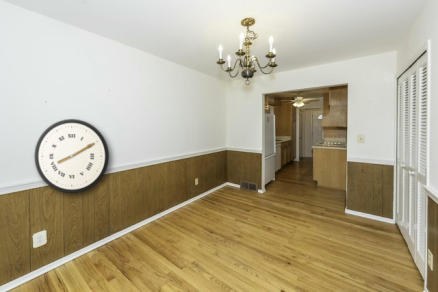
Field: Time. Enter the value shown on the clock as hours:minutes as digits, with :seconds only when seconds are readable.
8:10
